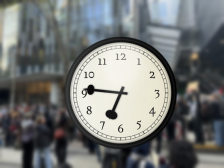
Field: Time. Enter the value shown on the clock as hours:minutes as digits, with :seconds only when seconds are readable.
6:46
